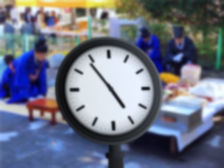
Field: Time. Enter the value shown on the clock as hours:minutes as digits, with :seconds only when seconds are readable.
4:54
